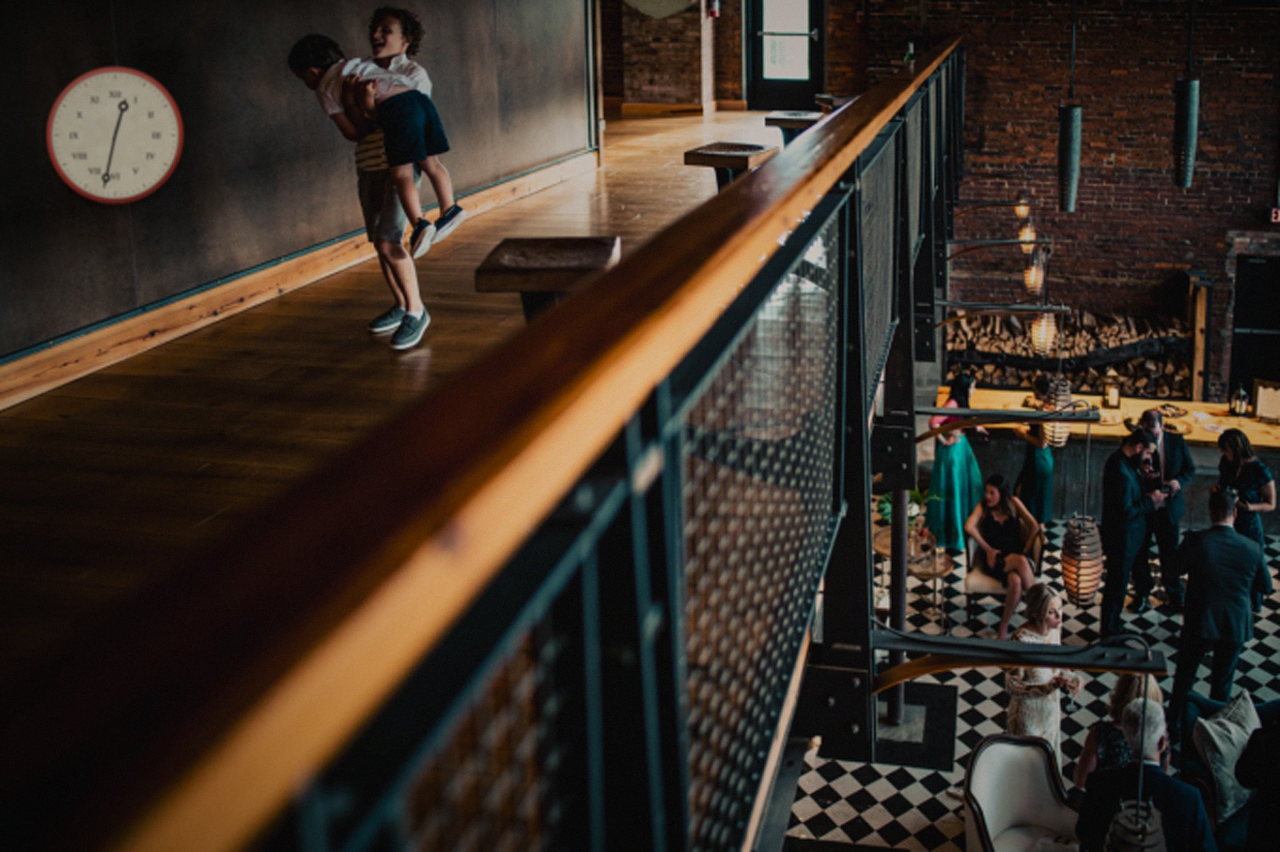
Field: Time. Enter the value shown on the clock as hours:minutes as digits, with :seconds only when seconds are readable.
12:32
